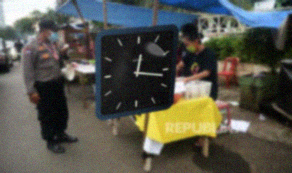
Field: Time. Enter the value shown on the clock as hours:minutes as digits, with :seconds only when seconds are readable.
12:17
